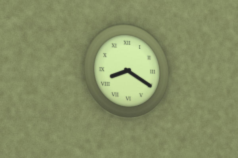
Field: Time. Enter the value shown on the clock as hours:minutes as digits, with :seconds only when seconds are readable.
8:20
